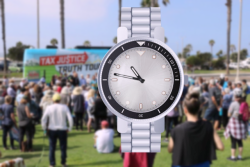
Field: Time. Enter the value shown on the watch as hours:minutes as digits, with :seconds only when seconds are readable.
10:47
